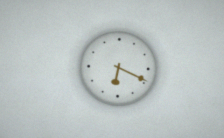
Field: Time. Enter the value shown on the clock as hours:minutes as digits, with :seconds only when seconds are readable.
6:19
